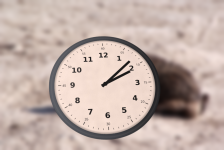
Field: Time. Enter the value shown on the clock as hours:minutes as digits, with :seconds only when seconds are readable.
2:08
